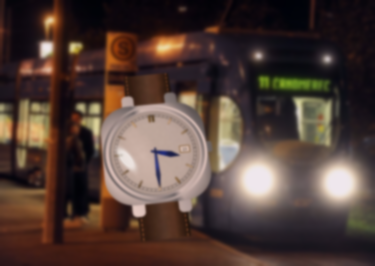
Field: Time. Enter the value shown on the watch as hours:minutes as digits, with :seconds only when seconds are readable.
3:30
